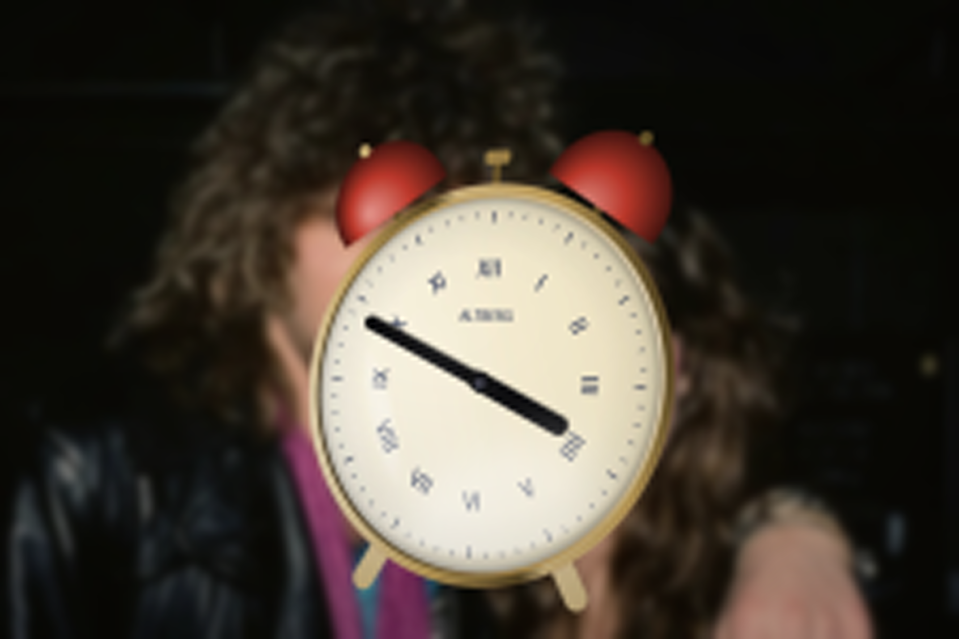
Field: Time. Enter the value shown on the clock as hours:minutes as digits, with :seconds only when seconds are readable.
3:49
